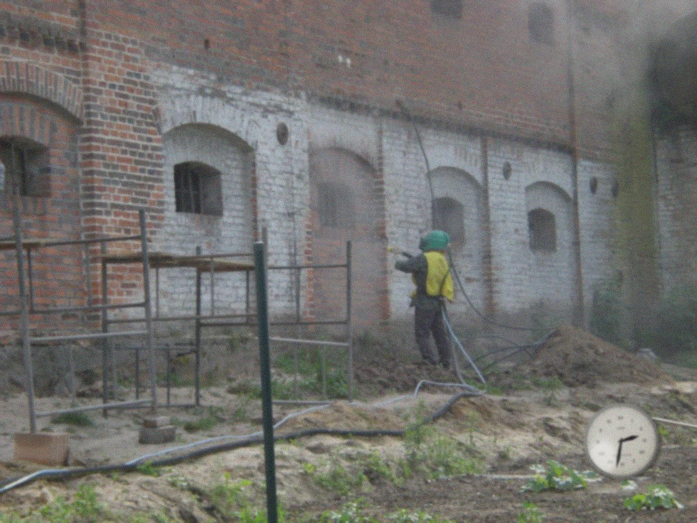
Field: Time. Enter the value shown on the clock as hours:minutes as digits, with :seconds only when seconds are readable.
2:32
